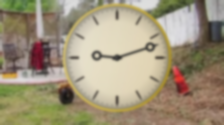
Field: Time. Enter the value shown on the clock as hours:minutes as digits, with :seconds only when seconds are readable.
9:12
